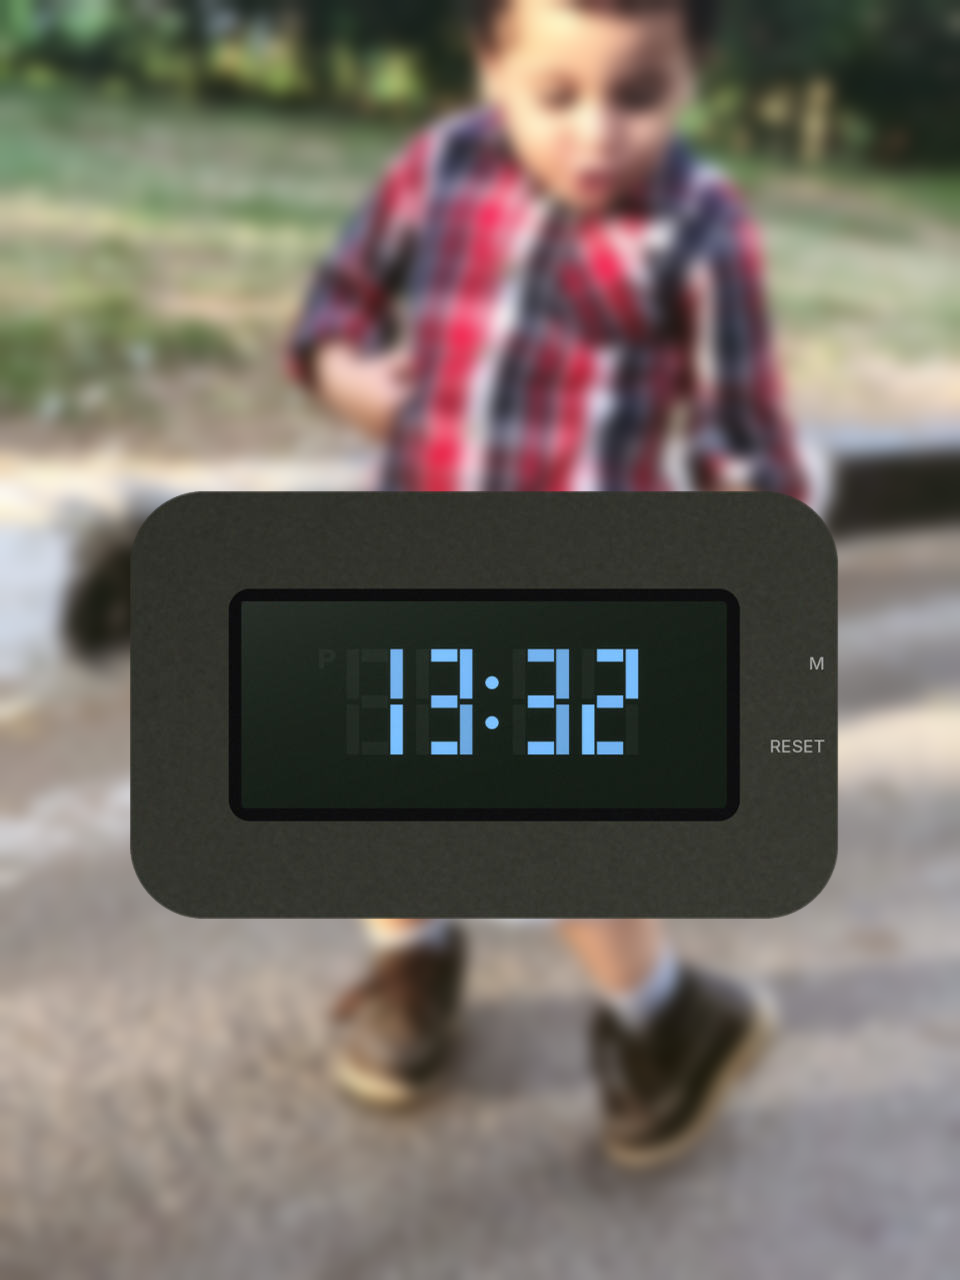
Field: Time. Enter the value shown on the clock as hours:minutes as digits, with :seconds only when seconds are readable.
13:32
